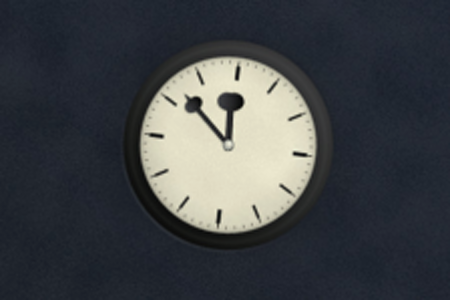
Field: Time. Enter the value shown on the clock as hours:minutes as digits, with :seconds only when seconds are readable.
11:52
